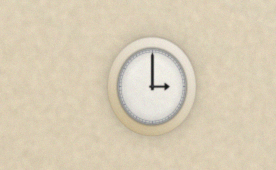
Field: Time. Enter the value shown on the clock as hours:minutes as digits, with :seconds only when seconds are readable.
3:00
